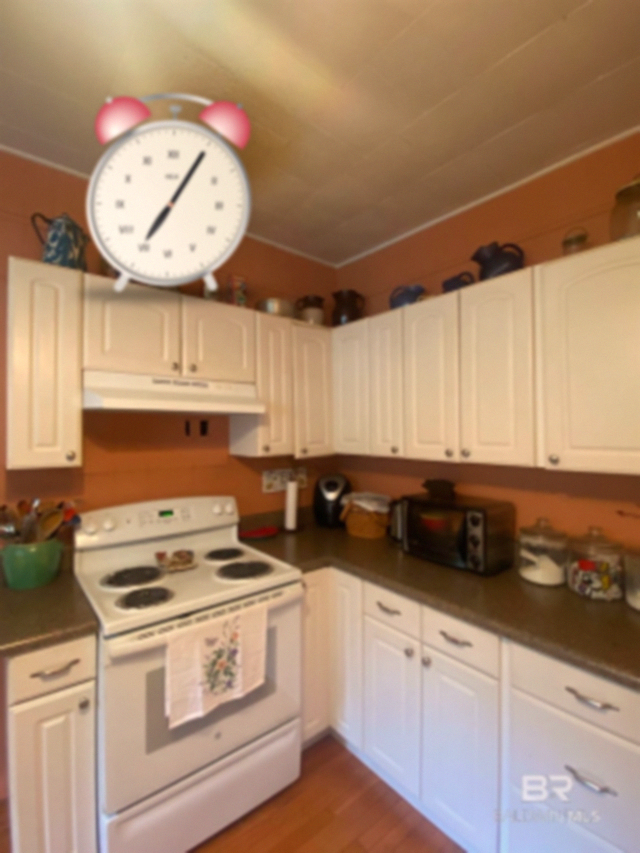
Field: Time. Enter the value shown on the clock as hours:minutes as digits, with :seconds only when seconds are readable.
7:05
